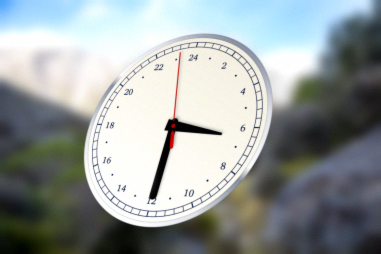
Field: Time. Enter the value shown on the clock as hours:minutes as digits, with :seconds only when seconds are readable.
6:29:58
